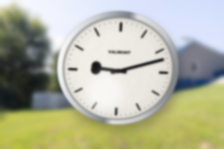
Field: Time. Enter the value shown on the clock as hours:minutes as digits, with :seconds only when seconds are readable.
9:12
